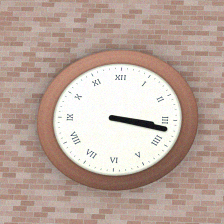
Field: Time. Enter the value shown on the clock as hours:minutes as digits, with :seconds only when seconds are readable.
3:17
